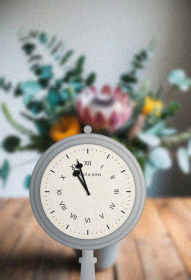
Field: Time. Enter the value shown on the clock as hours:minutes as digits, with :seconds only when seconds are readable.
10:57
